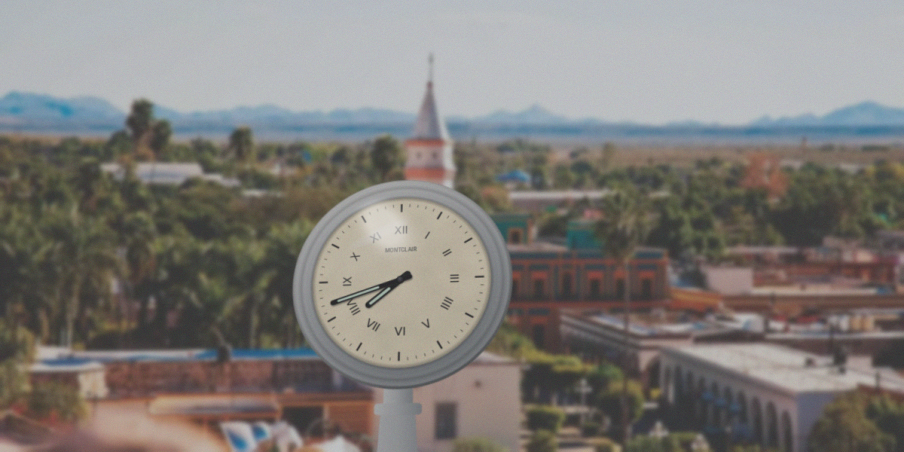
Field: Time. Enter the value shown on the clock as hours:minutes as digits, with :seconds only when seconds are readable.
7:42
